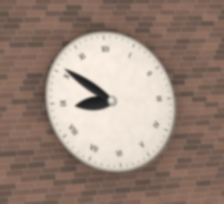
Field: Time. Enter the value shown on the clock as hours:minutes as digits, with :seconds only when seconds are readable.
8:51
